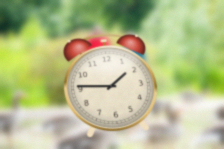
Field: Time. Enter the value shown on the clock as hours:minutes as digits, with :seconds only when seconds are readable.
1:46
